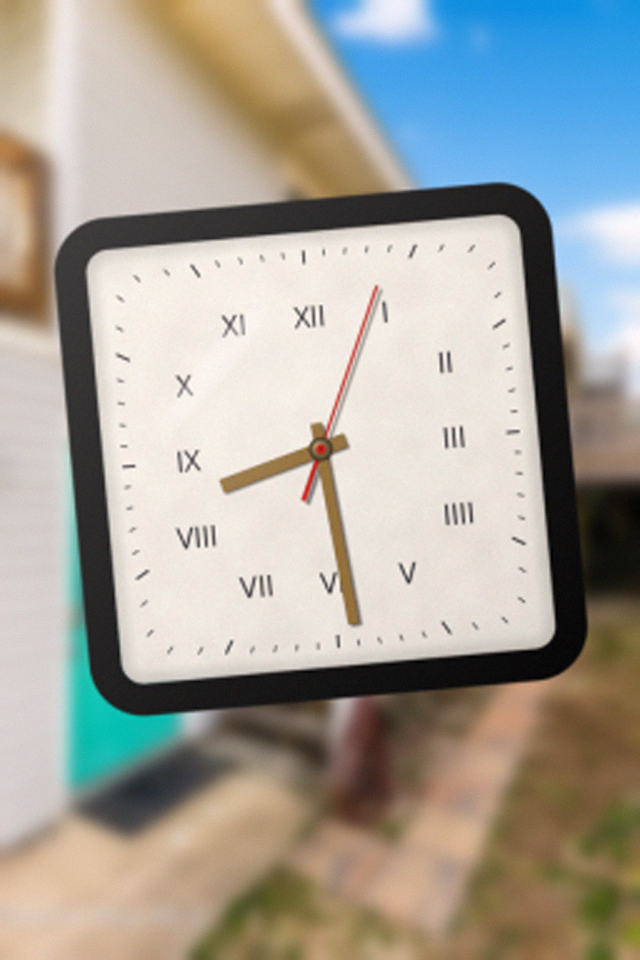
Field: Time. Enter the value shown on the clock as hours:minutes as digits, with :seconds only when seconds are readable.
8:29:04
